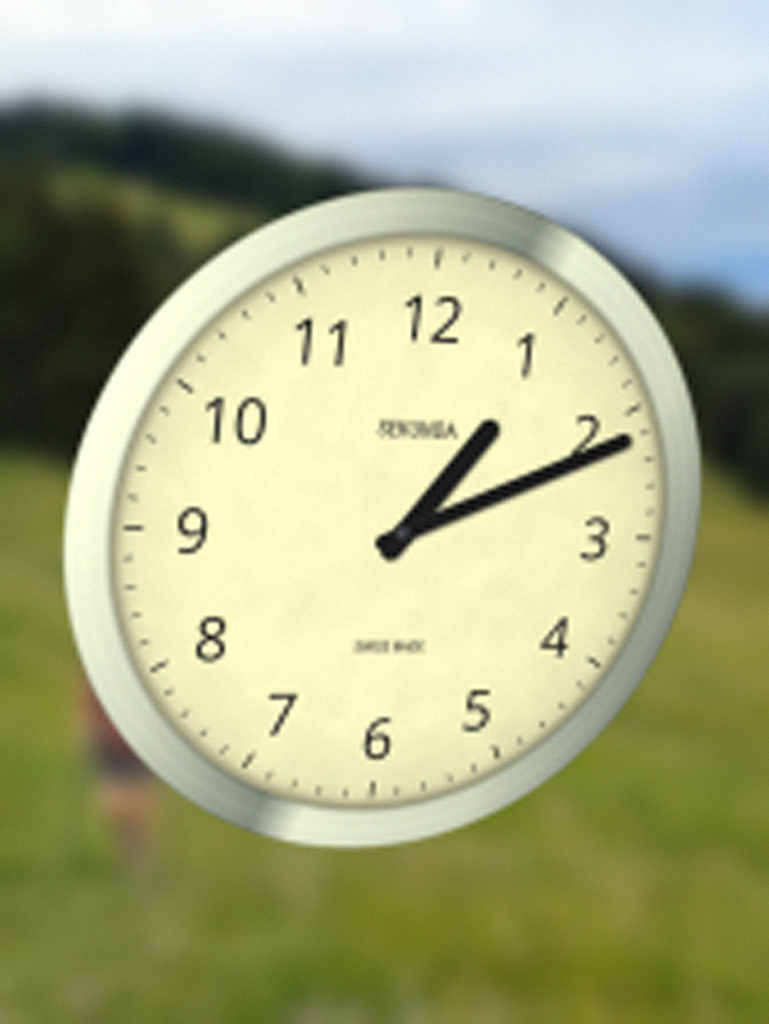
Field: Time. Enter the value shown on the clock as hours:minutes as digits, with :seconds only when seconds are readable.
1:11
